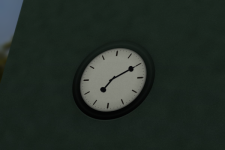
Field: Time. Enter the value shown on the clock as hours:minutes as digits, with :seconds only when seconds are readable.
7:10
